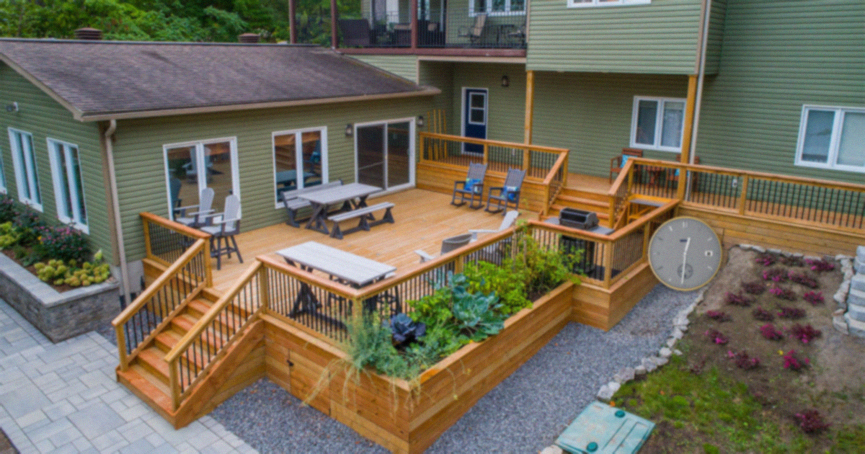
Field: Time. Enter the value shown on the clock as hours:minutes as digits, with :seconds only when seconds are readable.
12:31
